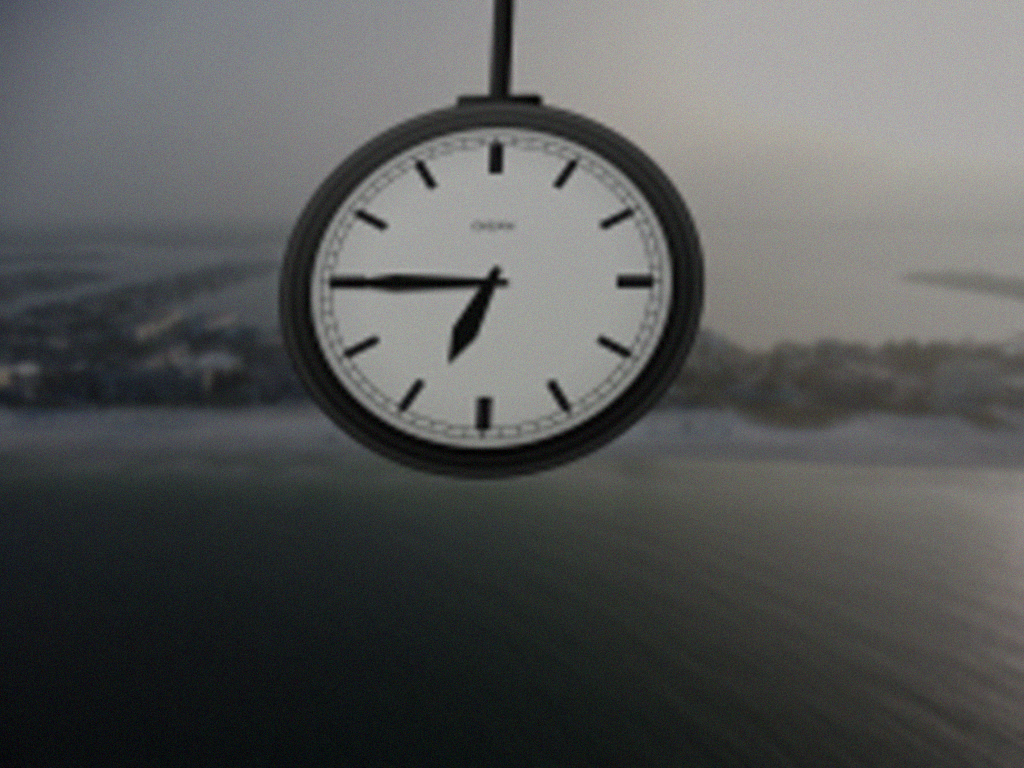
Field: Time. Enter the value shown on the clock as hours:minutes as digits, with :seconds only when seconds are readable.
6:45
